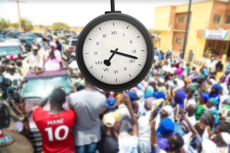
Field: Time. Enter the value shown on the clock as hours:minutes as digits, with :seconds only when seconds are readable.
7:18
